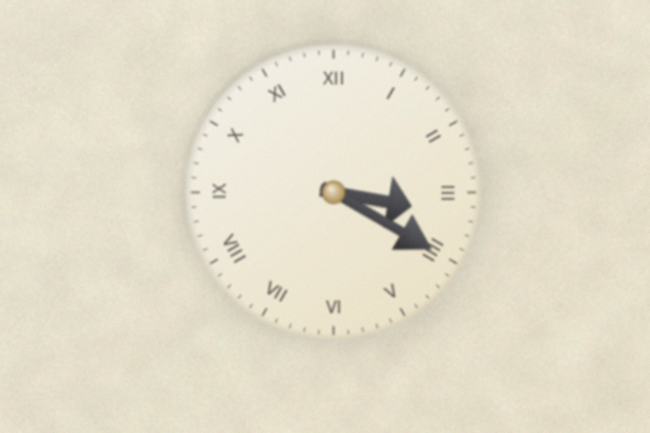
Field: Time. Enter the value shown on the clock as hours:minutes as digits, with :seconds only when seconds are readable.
3:20
